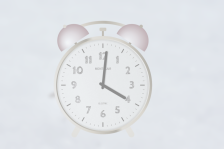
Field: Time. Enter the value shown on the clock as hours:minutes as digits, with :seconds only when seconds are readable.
4:01
